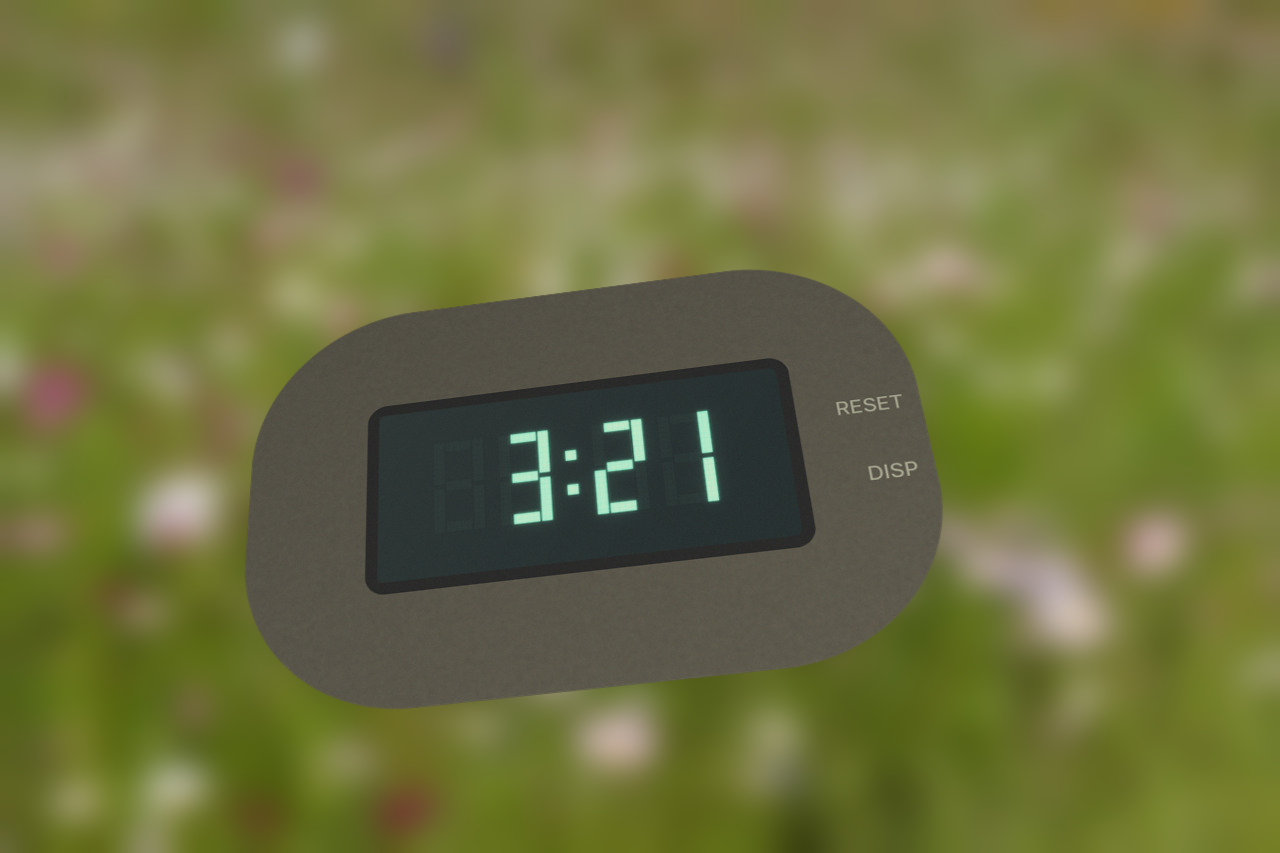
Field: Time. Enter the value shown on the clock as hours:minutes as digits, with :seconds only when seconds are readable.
3:21
